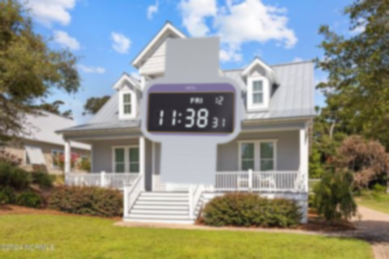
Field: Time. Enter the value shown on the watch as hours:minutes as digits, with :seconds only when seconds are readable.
11:38
